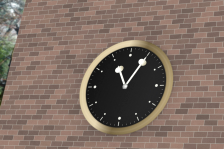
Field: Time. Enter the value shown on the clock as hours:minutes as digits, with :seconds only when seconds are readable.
11:05
